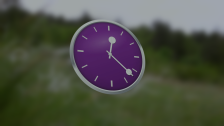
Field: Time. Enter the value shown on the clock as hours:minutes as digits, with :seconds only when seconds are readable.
12:22
